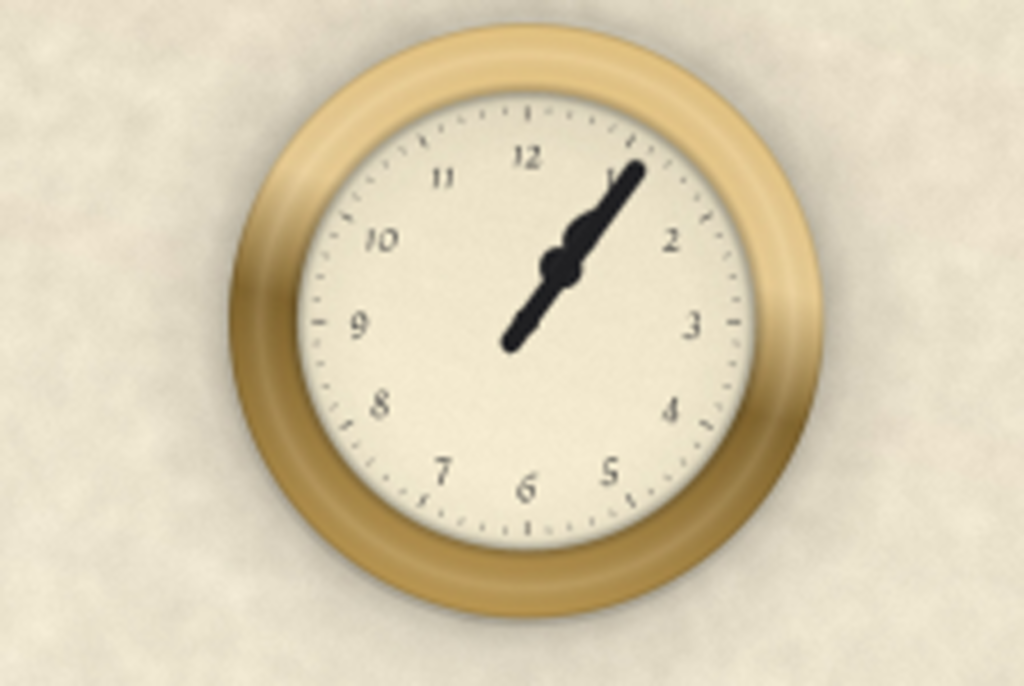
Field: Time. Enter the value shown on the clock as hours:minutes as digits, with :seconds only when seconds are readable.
1:06
